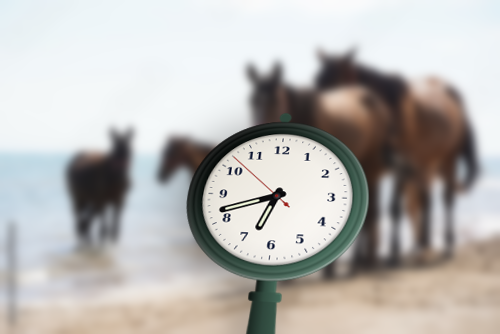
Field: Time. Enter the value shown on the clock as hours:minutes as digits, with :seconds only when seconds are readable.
6:41:52
